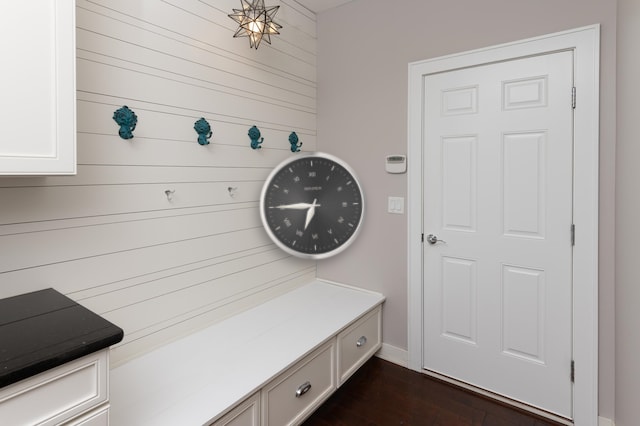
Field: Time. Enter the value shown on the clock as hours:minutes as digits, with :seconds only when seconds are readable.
6:45
